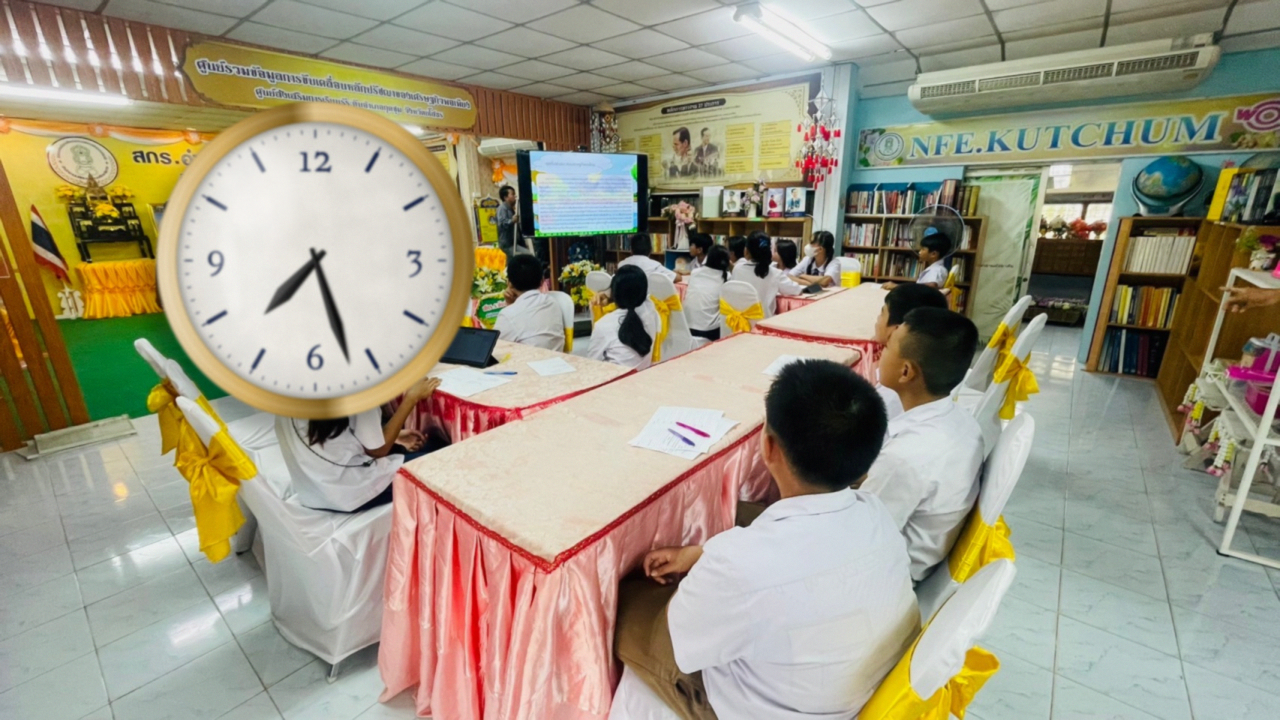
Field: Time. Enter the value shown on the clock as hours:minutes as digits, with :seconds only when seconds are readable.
7:27
